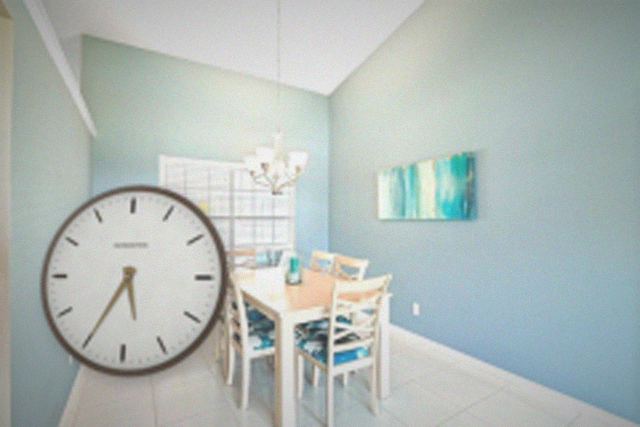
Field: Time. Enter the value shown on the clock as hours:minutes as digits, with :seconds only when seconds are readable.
5:35
